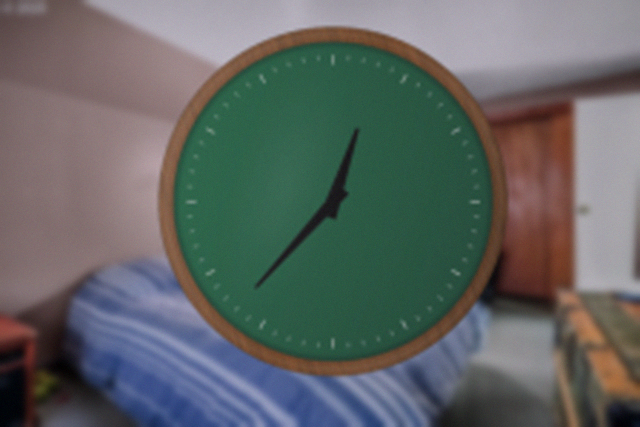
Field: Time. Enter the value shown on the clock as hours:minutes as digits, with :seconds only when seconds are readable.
12:37
